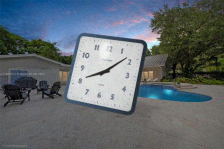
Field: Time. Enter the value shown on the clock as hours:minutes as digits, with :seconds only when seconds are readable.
8:08
